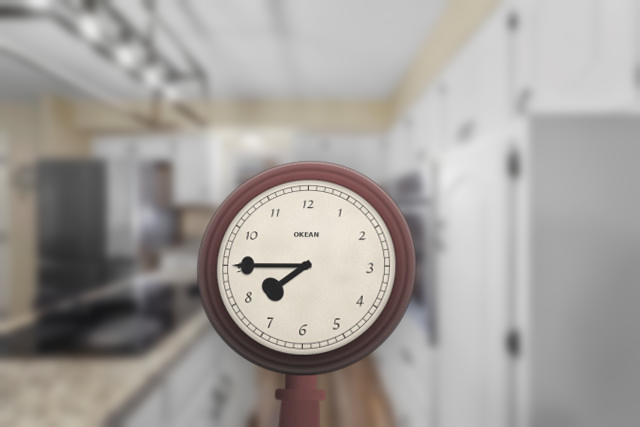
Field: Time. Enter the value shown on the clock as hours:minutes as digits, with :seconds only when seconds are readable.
7:45
